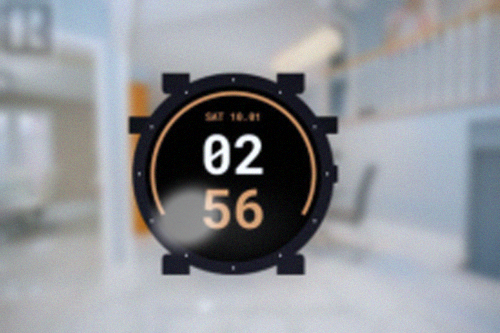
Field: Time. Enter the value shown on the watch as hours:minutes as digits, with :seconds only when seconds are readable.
2:56
